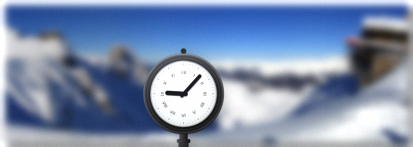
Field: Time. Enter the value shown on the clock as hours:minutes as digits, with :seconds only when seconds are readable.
9:07
